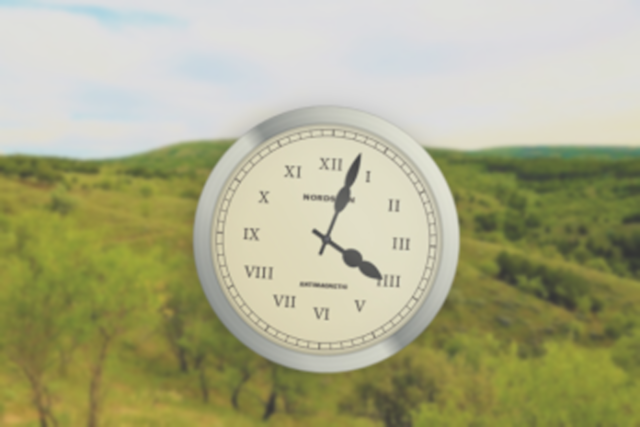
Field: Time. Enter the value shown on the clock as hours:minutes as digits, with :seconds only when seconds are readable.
4:03
